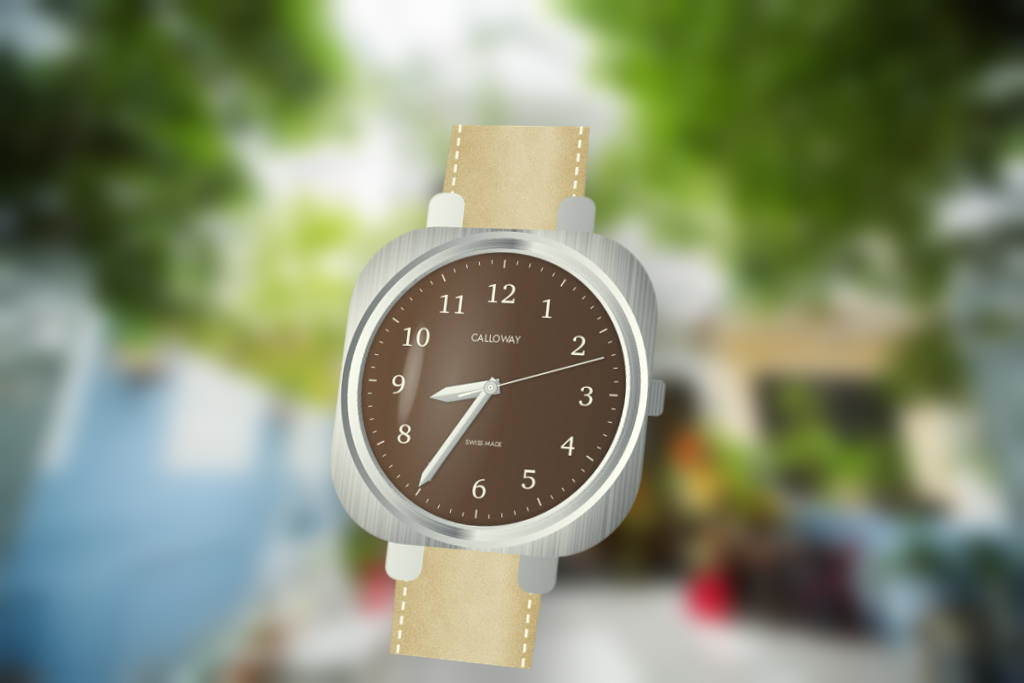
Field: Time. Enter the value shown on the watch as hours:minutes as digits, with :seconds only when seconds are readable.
8:35:12
